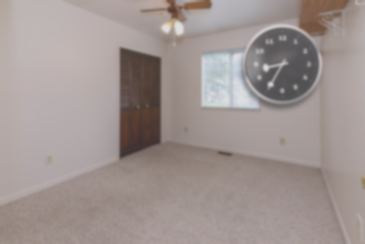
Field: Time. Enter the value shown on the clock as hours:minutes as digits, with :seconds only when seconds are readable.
8:35
